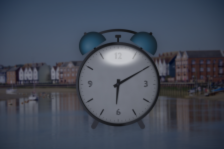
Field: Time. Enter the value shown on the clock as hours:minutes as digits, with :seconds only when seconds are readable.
6:10
